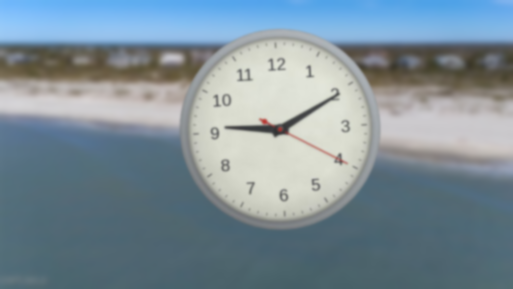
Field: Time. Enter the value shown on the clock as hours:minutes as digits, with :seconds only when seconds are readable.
9:10:20
